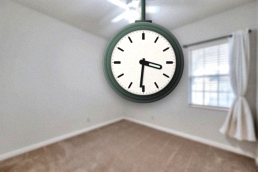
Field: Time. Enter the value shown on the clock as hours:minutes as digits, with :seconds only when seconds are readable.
3:31
